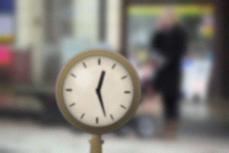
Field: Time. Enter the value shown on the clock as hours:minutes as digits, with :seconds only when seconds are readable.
12:27
